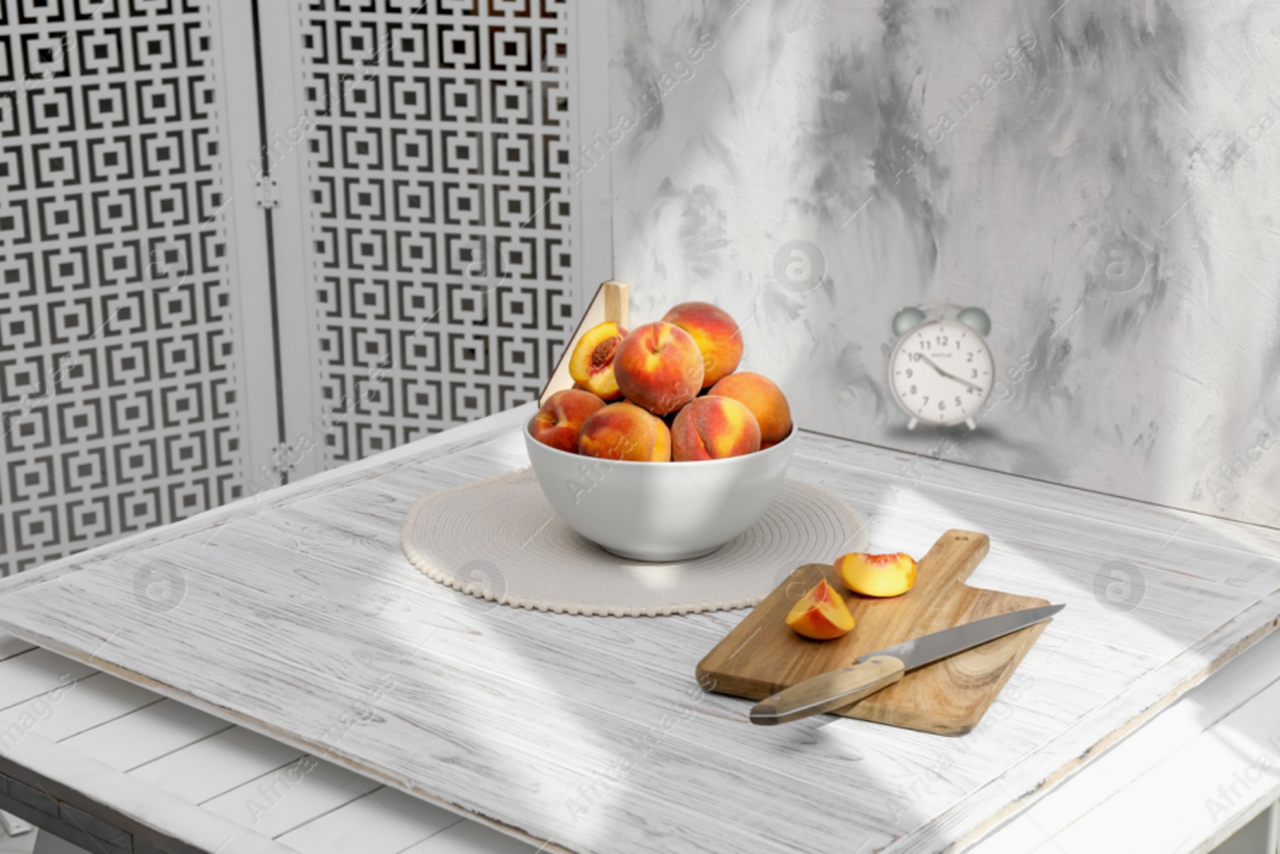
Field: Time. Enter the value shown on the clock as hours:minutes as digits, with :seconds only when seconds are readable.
10:19
